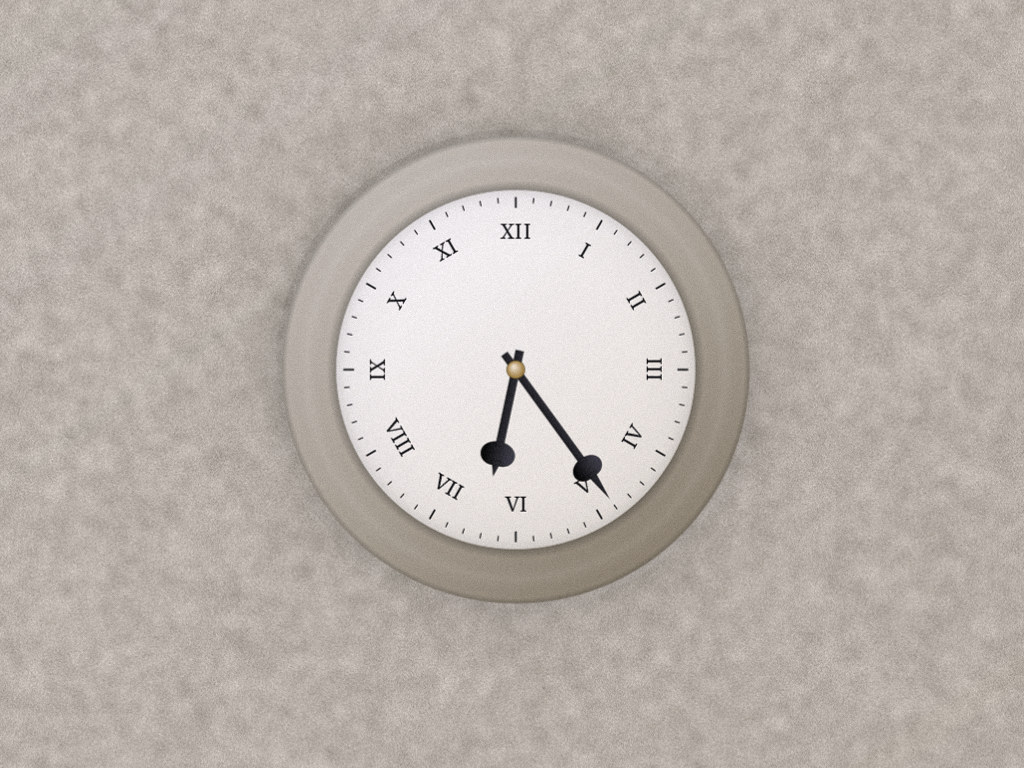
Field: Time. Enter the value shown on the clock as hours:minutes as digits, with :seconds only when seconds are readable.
6:24
